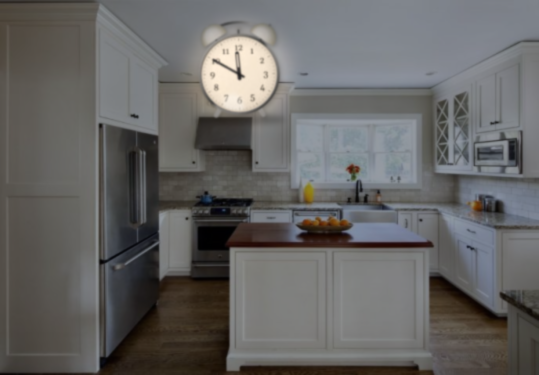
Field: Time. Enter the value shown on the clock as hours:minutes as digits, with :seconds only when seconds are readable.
11:50
